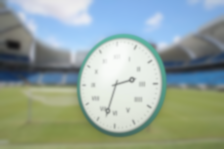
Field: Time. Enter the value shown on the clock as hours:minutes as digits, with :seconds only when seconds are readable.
2:33
